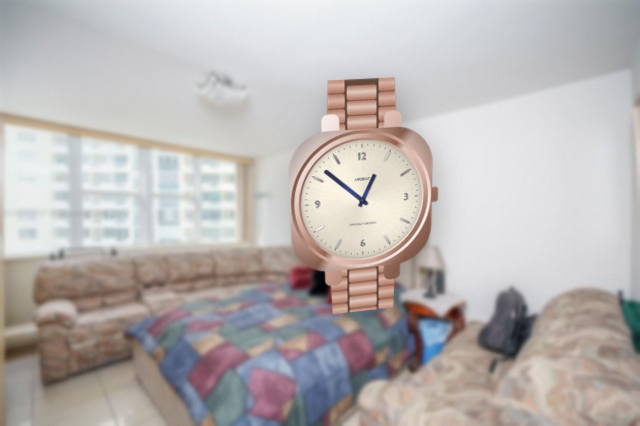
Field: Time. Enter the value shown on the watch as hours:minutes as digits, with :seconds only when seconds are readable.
12:52
